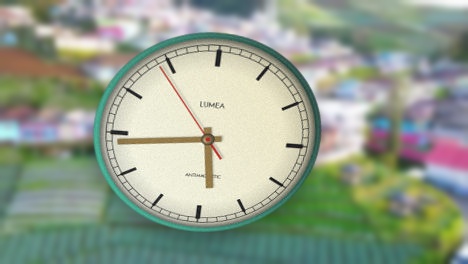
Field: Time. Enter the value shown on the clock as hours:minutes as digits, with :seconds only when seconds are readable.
5:43:54
